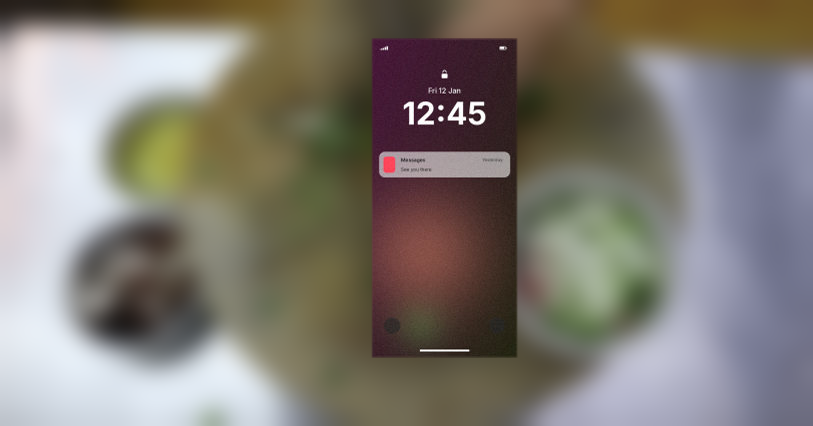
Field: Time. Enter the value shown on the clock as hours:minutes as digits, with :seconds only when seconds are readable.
12:45
